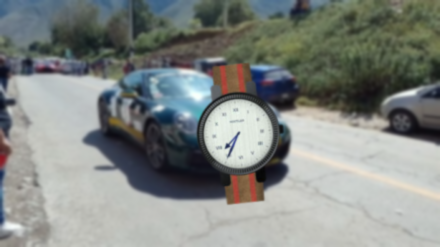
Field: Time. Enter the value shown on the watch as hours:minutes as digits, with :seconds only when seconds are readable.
7:35
